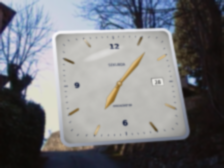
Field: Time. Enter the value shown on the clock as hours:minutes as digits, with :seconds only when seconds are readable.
7:07
